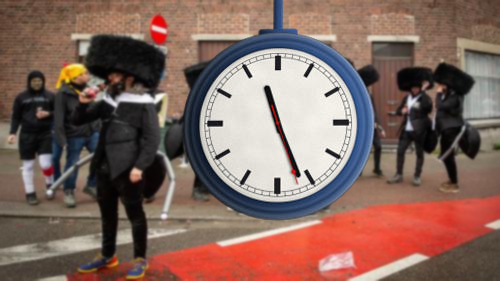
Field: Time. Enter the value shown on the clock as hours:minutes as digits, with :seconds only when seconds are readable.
11:26:27
